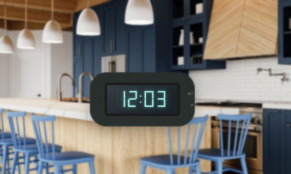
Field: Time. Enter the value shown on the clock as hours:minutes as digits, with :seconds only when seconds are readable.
12:03
